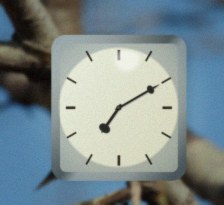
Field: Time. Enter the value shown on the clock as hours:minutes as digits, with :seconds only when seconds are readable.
7:10
